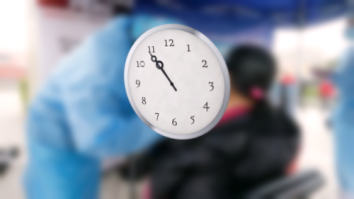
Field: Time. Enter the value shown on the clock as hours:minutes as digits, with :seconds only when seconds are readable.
10:54
